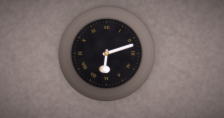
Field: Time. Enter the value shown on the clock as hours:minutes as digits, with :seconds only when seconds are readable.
6:12
